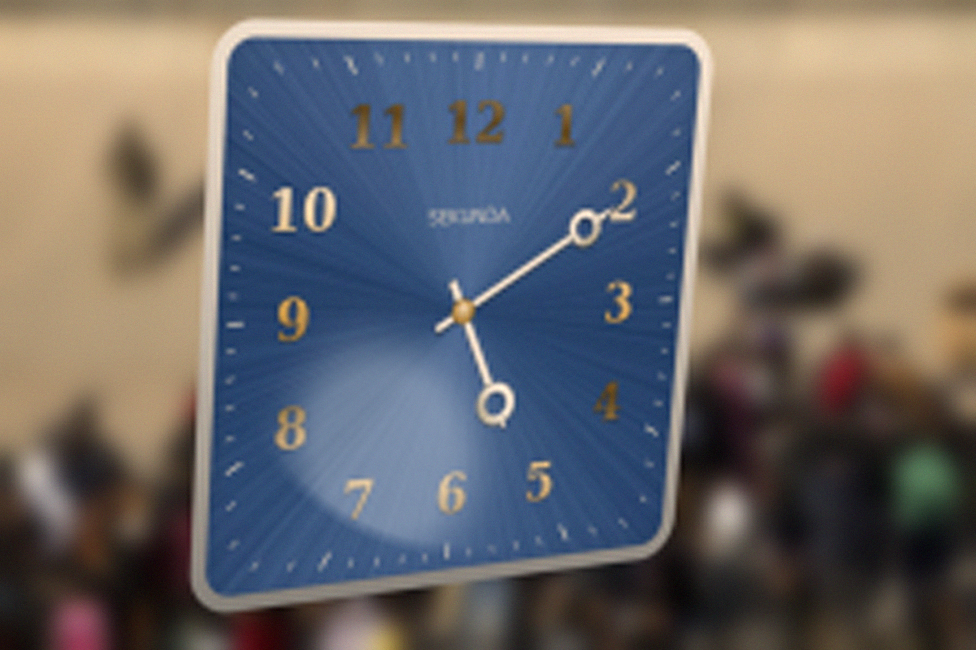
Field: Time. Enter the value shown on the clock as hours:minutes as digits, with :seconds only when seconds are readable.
5:10
